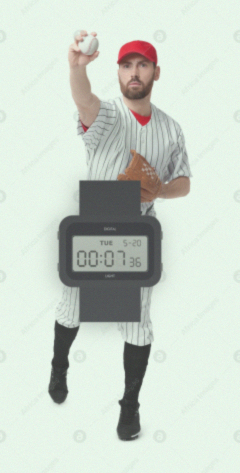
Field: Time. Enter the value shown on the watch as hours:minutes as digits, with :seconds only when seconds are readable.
0:07:36
